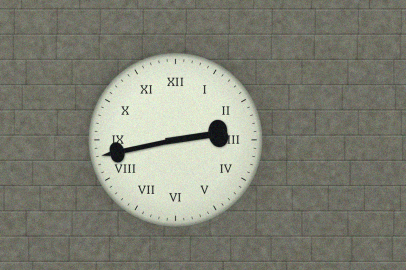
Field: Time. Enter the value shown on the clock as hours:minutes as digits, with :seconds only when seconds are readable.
2:43
